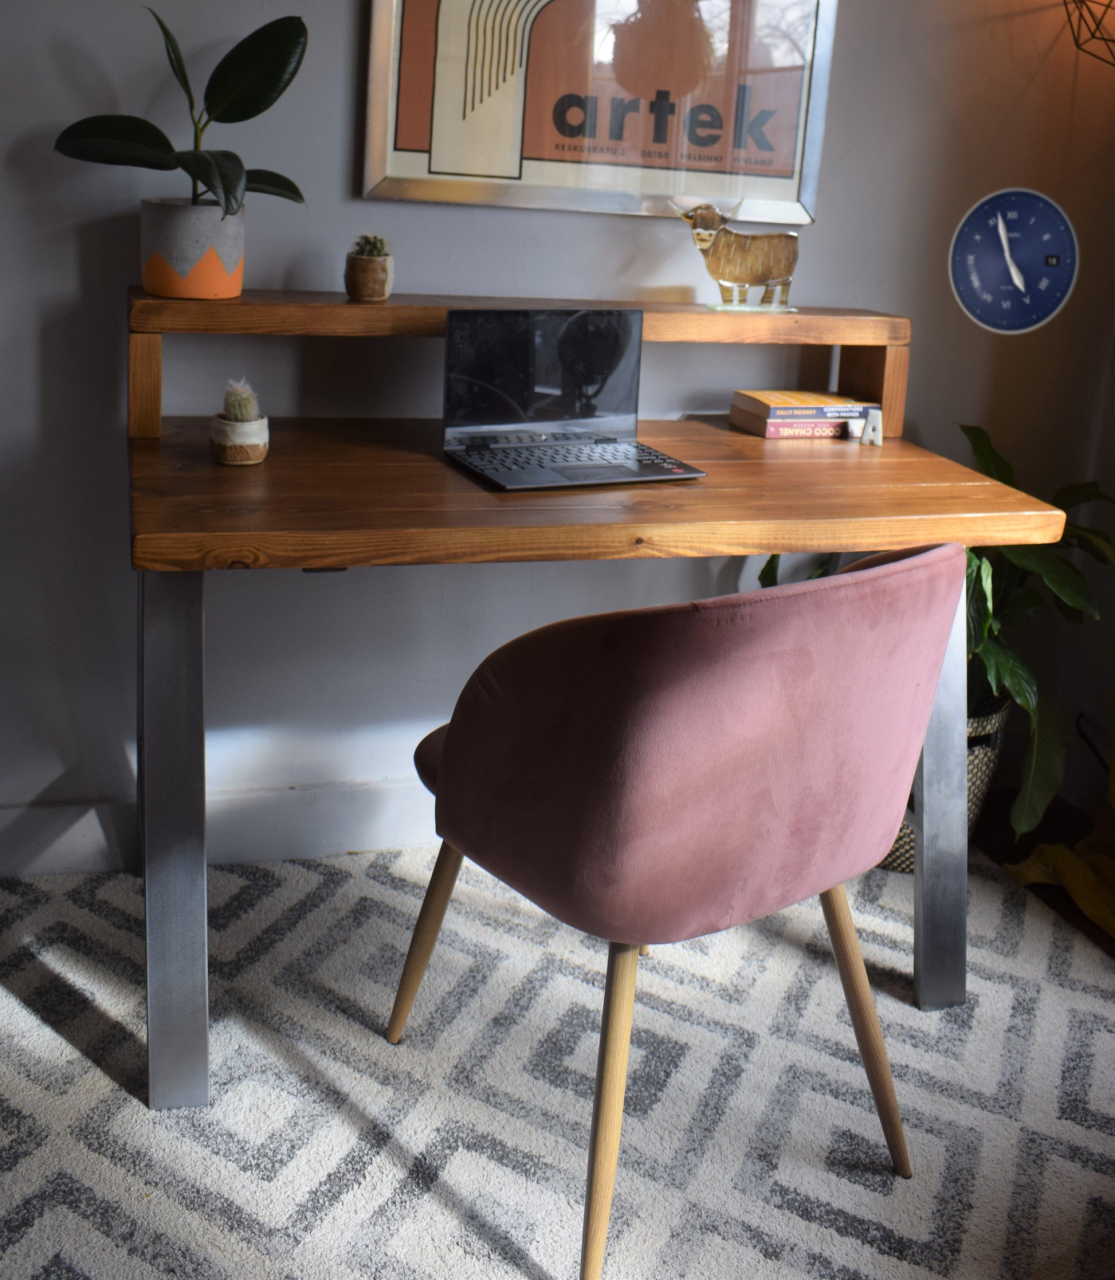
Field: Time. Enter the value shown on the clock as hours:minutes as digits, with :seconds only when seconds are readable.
4:57
